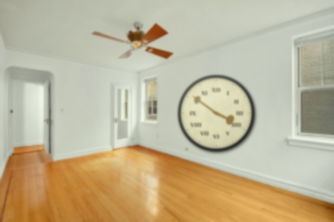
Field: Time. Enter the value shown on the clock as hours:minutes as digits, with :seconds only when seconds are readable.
3:51
